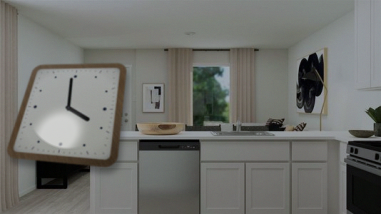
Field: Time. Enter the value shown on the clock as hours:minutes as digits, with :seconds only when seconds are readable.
3:59
